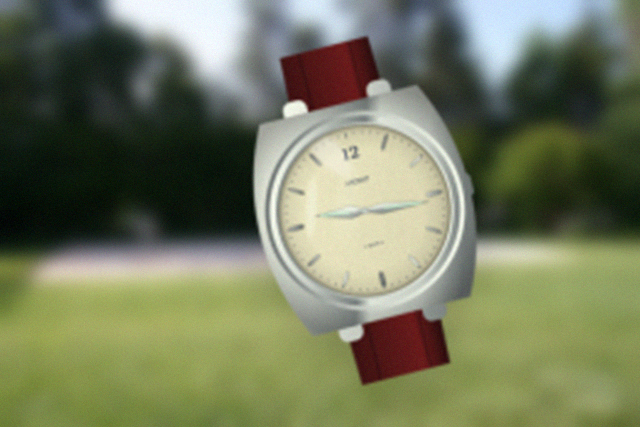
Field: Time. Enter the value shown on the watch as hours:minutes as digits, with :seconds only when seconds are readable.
9:16
